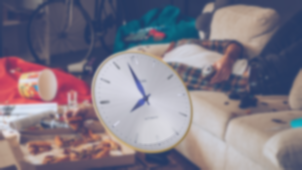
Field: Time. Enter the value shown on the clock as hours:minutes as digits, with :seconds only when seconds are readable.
7:58
